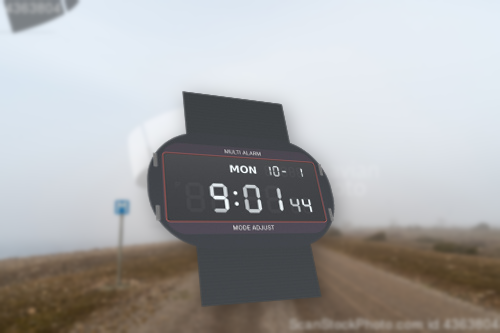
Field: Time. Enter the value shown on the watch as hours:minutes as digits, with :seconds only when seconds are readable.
9:01:44
